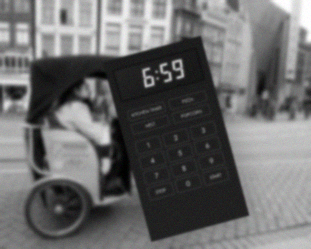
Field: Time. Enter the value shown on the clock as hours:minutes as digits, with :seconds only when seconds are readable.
6:59
